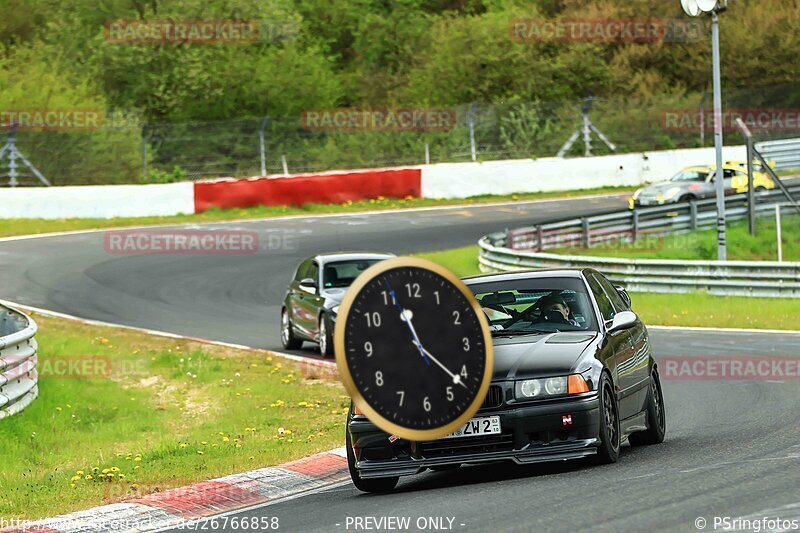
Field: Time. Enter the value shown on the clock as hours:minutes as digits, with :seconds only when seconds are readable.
11:21:56
